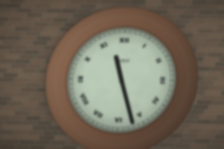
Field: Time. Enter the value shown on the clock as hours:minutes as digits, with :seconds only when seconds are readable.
11:27
